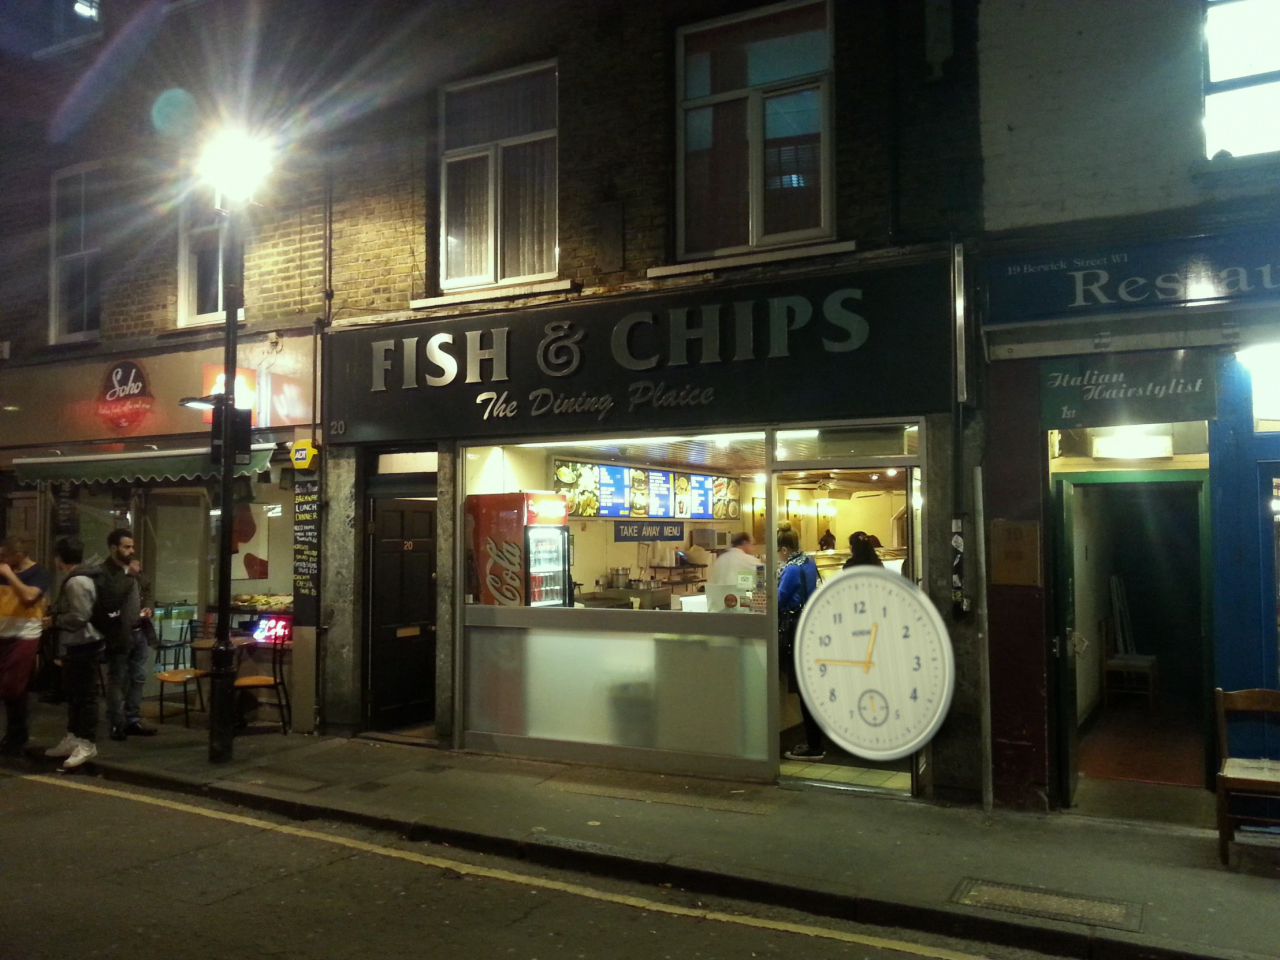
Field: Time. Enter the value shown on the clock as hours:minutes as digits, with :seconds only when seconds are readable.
12:46
